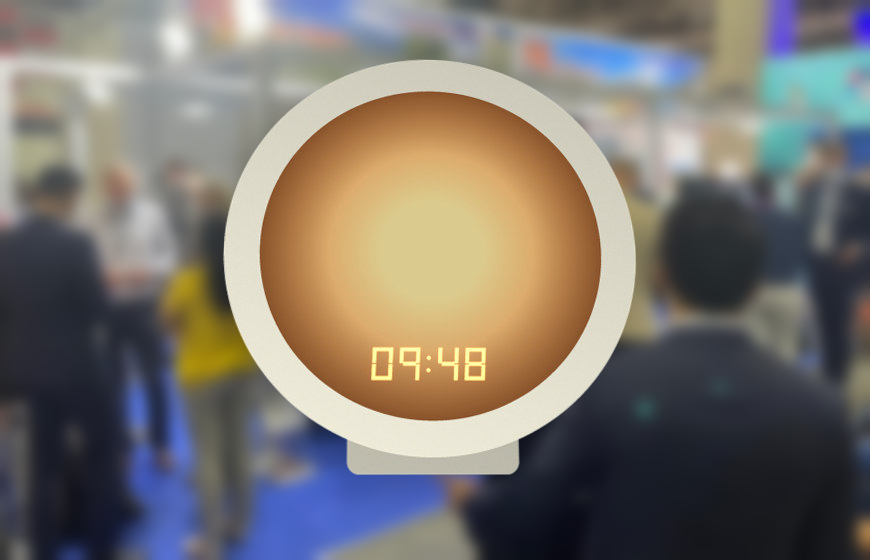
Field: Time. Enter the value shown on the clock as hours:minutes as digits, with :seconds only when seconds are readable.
9:48
